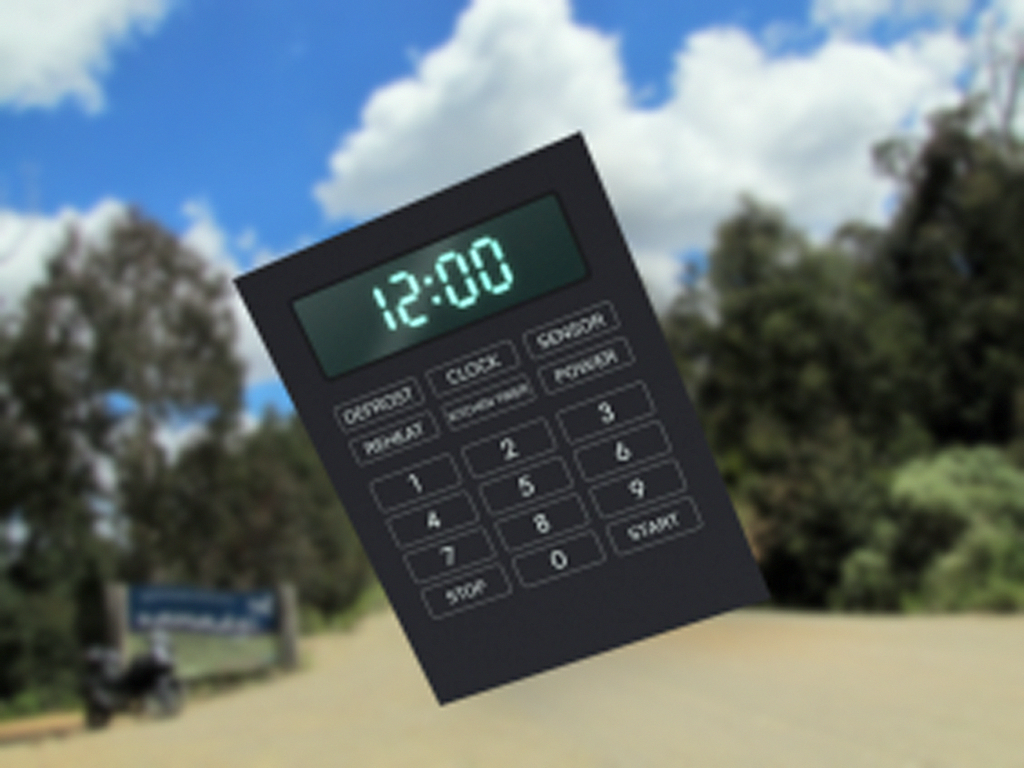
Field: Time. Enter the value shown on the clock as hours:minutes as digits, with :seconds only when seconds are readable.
12:00
